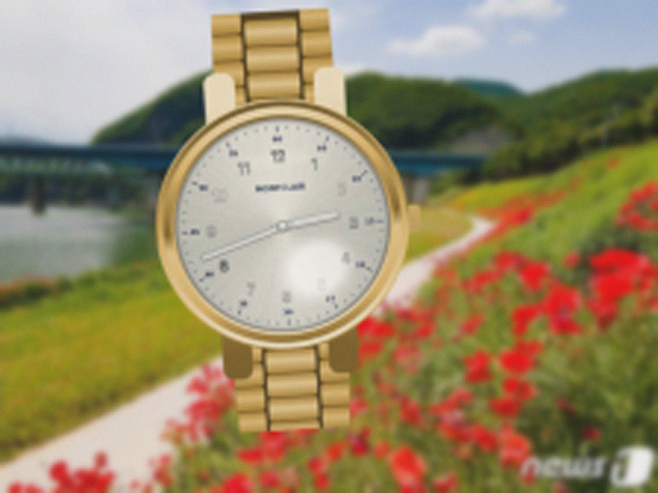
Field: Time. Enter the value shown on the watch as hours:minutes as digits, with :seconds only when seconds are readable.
2:42
